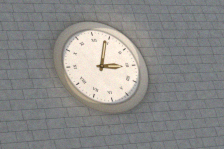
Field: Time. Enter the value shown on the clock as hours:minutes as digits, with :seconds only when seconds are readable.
3:04
